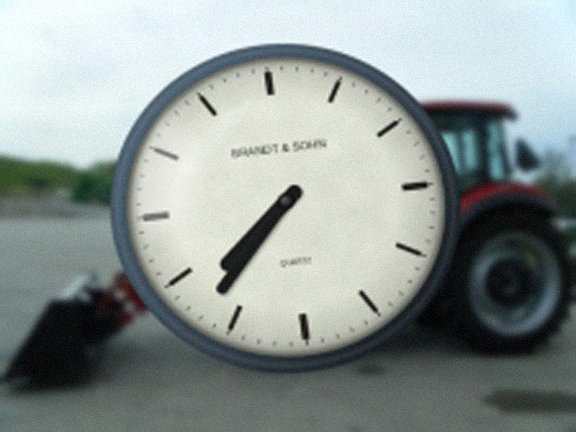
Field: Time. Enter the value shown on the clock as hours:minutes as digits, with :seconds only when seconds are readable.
7:37
